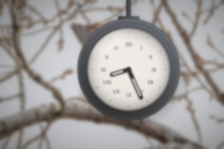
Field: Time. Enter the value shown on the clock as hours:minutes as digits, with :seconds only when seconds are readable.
8:26
